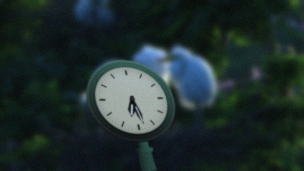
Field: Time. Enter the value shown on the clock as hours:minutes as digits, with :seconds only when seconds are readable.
6:28
